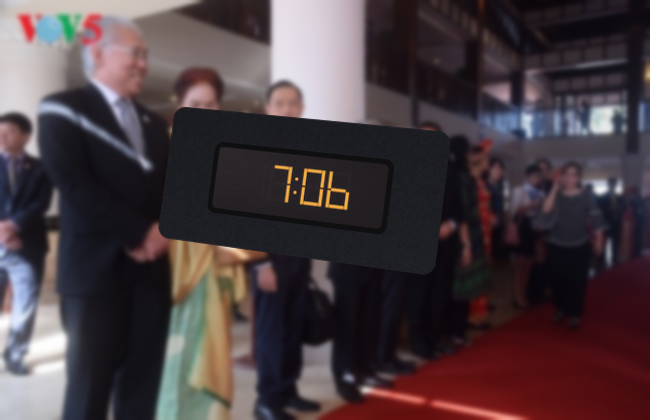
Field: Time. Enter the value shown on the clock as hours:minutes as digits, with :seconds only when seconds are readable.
7:06
